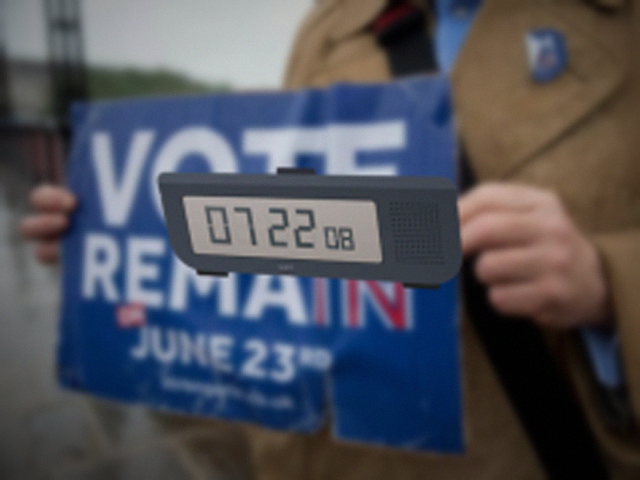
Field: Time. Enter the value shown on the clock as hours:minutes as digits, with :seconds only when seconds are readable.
7:22:08
